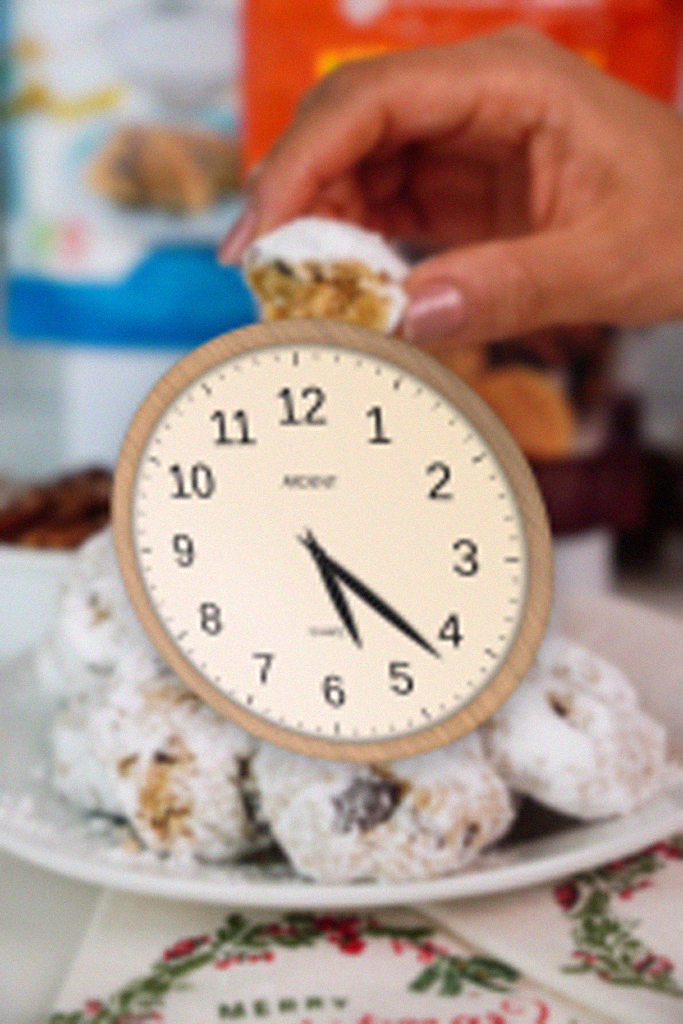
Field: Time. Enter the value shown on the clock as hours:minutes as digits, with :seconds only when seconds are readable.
5:22
